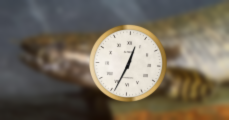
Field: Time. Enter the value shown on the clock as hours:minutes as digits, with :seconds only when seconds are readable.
12:34
